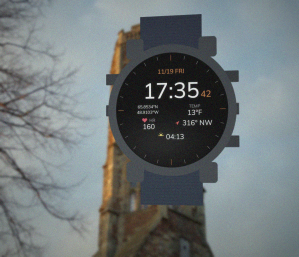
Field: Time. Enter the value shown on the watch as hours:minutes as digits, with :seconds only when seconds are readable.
17:35:42
